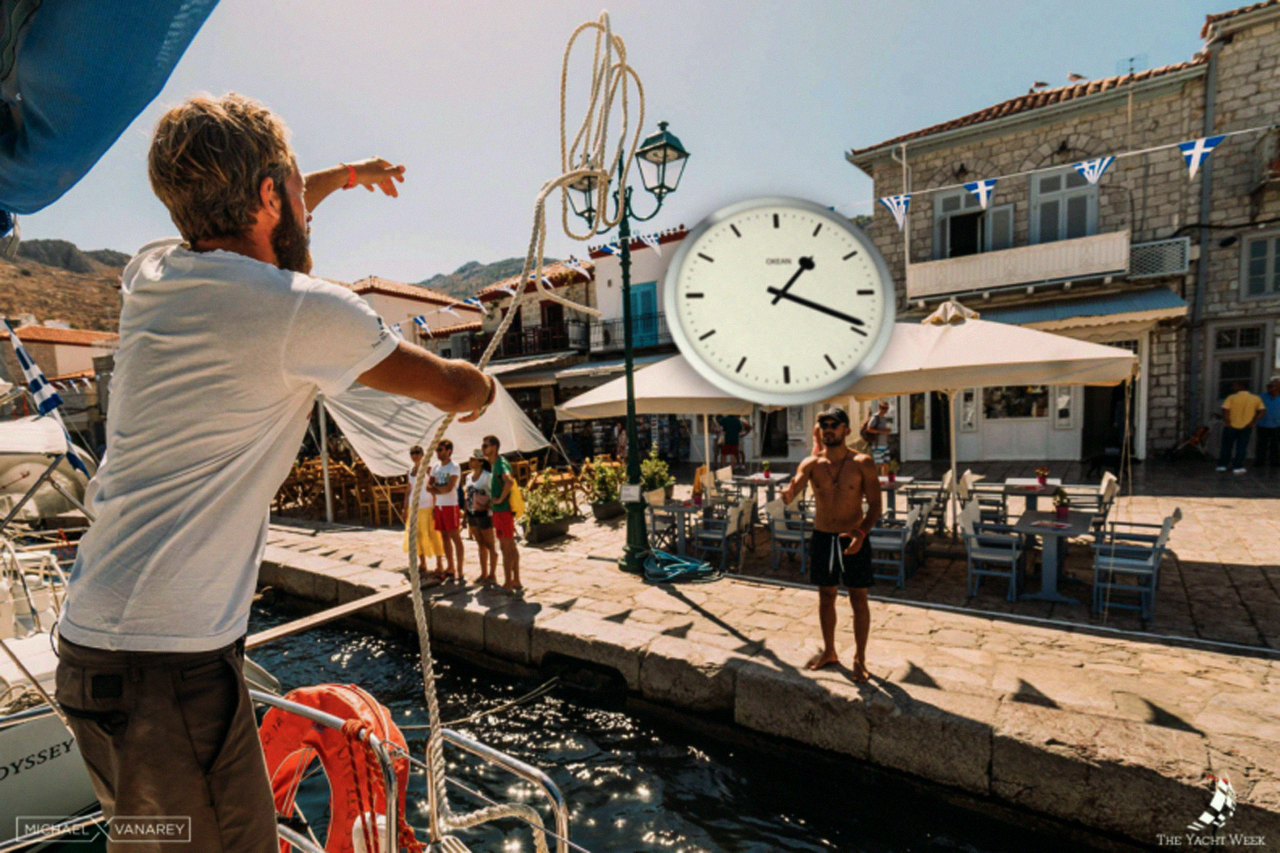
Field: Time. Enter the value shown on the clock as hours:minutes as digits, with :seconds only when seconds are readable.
1:19
